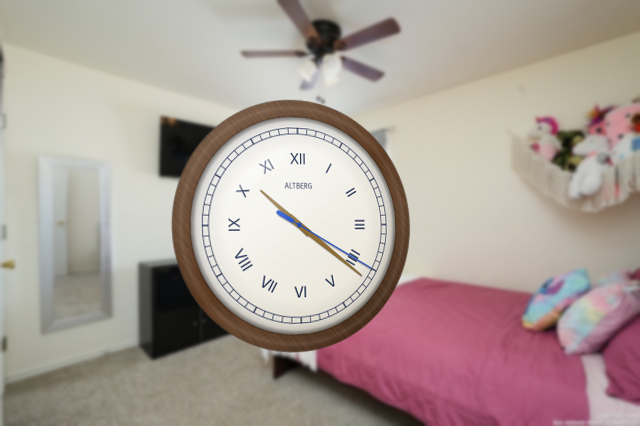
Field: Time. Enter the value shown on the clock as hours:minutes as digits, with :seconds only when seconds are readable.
10:21:20
